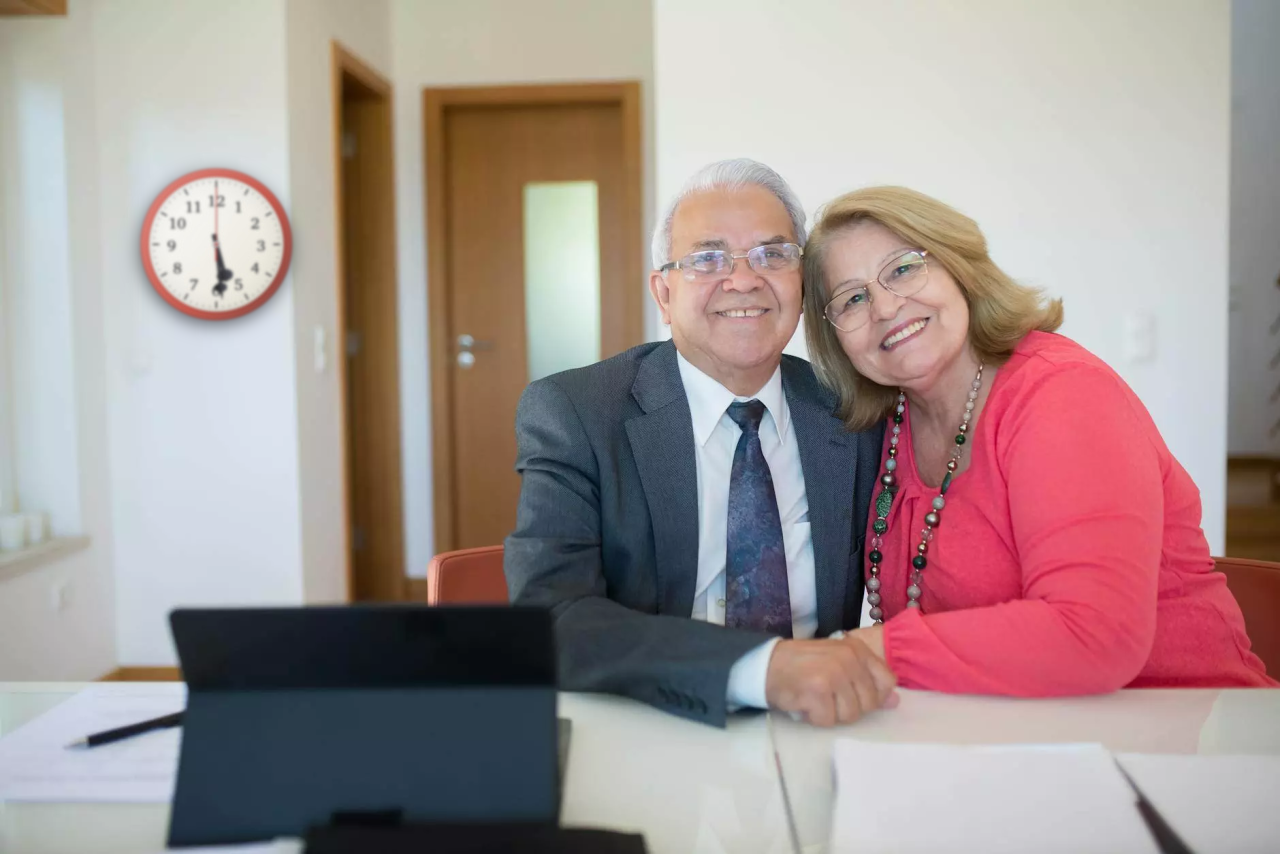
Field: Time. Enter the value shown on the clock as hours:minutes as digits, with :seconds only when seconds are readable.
5:29:00
